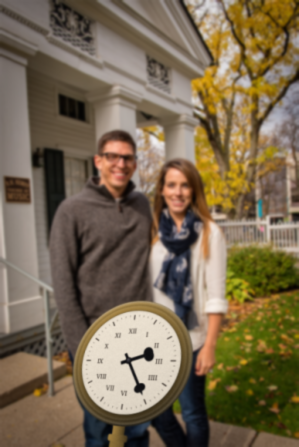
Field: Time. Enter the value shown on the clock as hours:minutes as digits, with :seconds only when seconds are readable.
2:25
